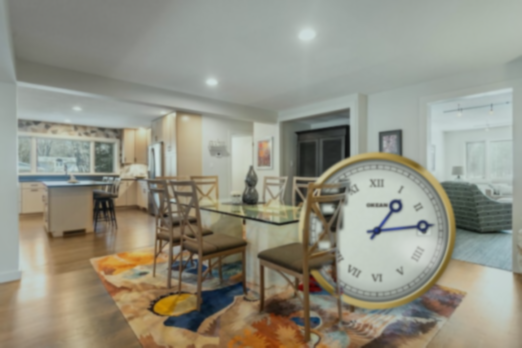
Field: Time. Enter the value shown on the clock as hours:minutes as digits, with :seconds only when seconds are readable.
1:14
